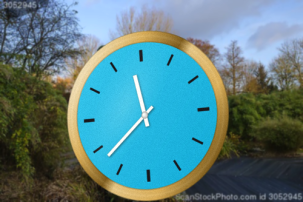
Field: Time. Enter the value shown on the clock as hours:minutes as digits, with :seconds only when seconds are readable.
11:38
